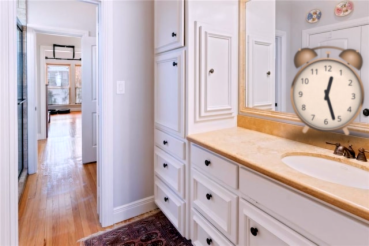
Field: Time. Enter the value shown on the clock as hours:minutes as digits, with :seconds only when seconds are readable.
12:27
